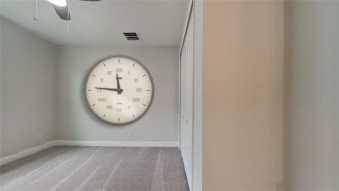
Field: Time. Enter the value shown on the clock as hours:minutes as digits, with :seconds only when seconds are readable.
11:46
